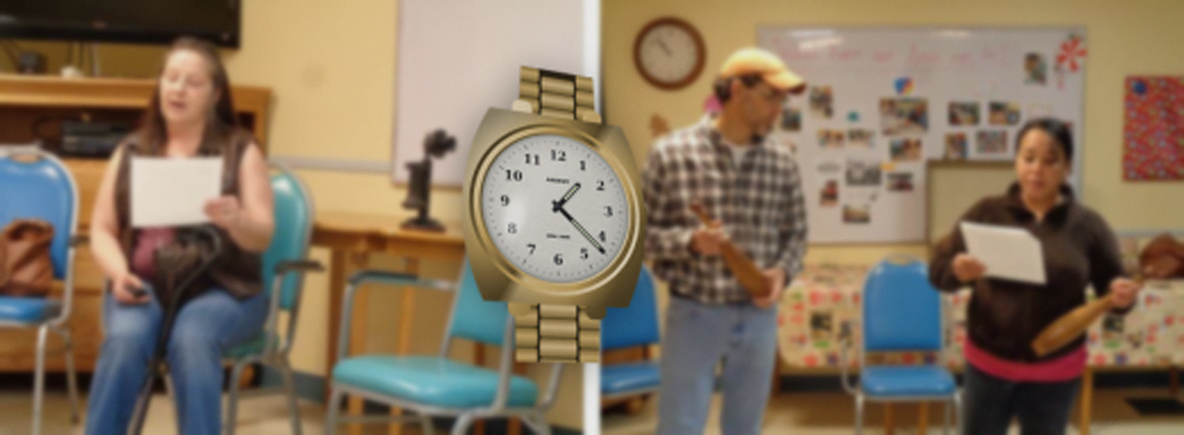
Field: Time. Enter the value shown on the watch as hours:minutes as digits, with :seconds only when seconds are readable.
1:22
